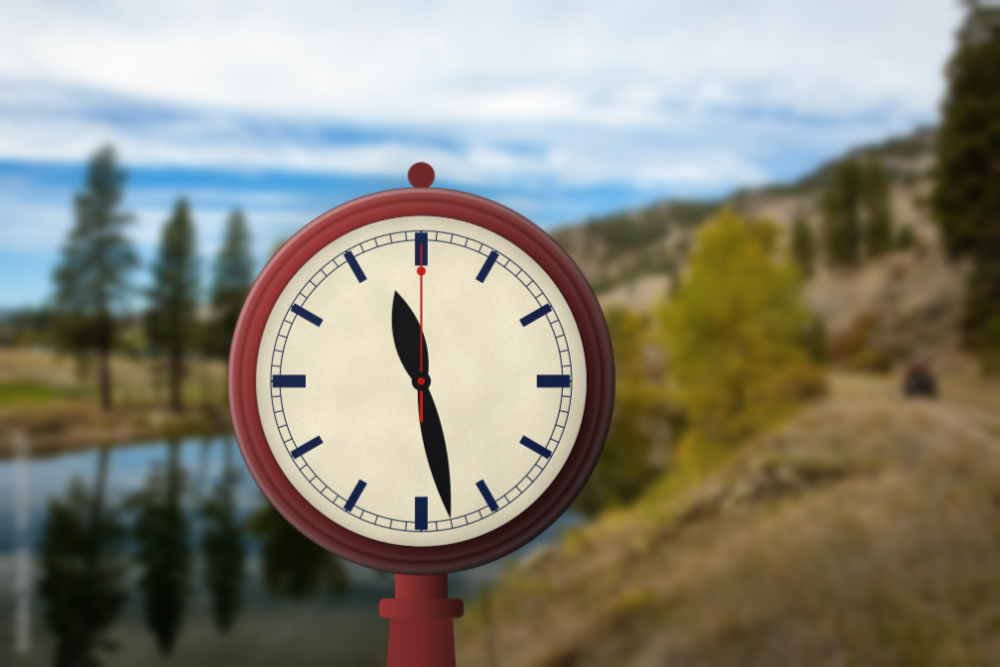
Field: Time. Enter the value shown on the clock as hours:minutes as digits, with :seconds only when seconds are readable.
11:28:00
